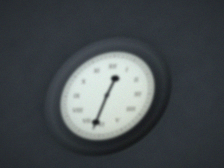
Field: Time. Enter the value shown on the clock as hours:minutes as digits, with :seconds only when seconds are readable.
12:32
